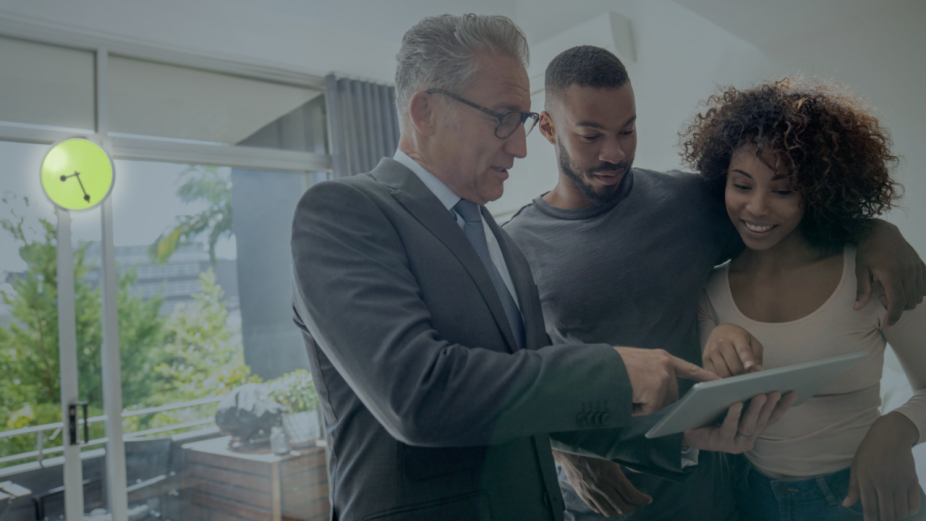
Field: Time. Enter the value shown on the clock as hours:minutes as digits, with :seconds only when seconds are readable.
8:26
